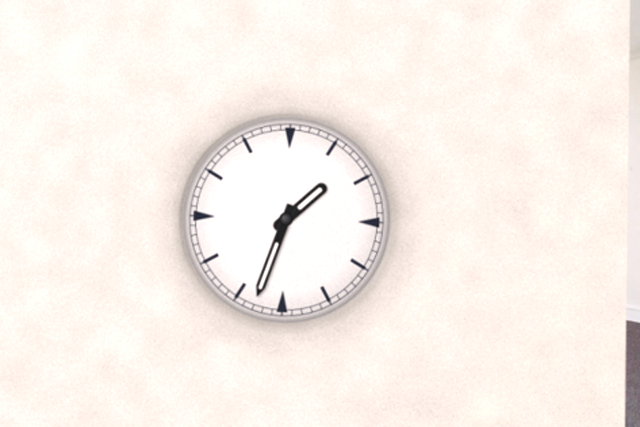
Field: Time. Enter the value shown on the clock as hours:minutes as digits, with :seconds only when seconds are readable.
1:33
